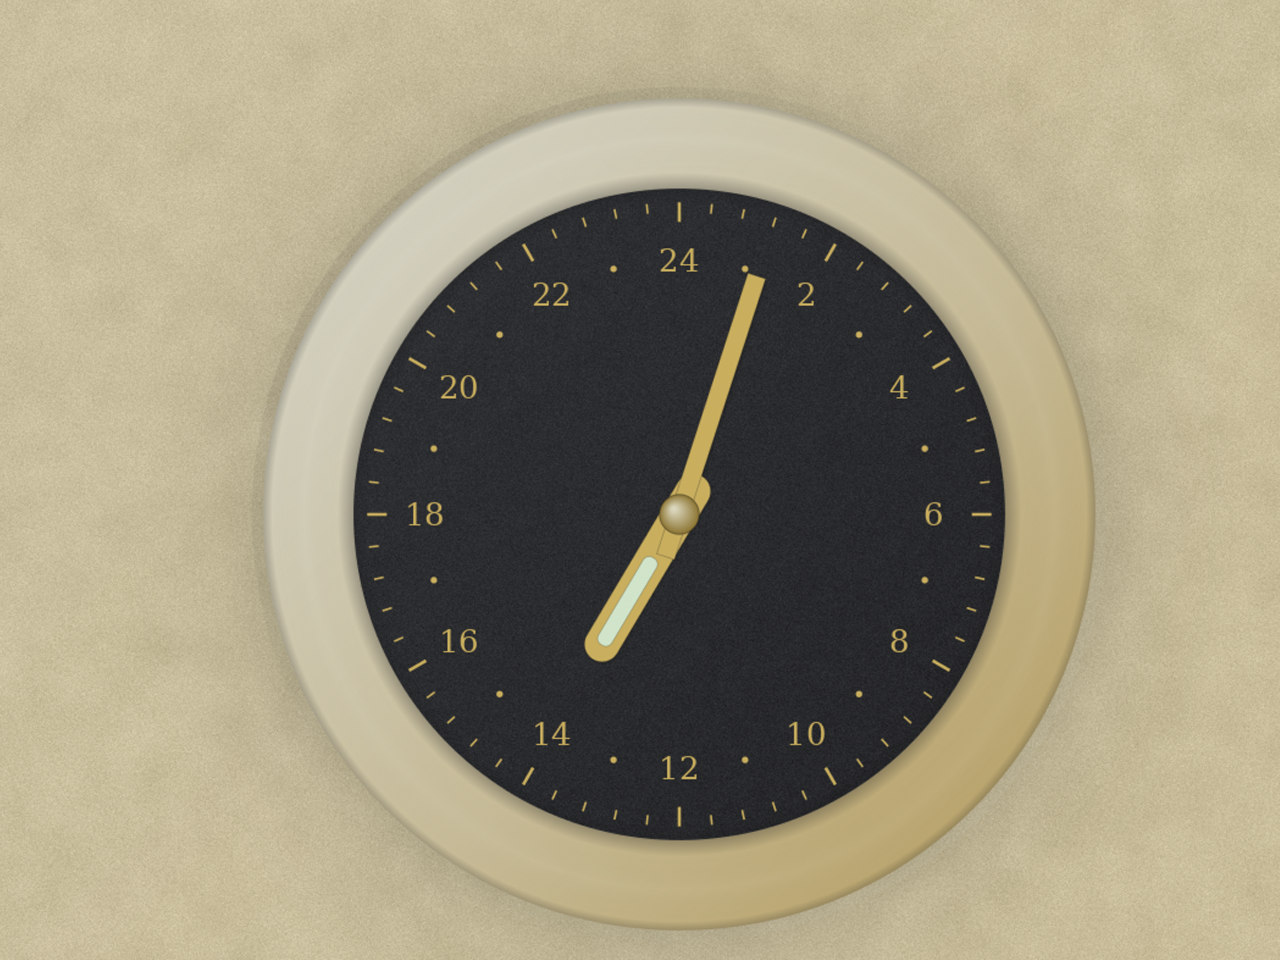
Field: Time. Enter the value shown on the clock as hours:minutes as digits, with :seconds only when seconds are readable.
14:03
